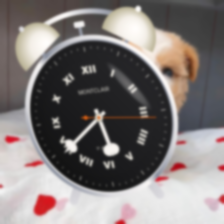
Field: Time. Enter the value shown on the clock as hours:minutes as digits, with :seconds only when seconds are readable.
5:39:16
